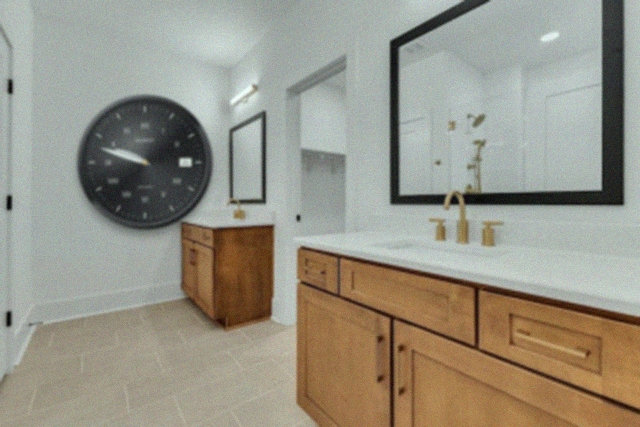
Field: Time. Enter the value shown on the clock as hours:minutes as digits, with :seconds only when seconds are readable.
9:48
